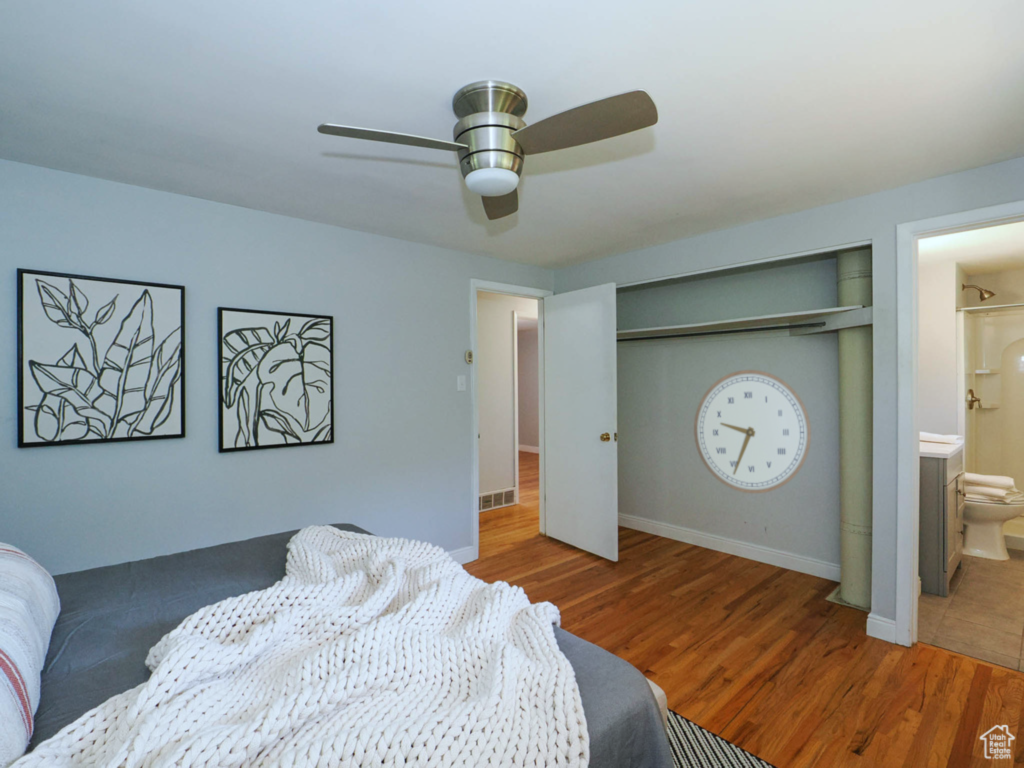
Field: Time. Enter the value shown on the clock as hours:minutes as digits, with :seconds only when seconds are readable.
9:34
